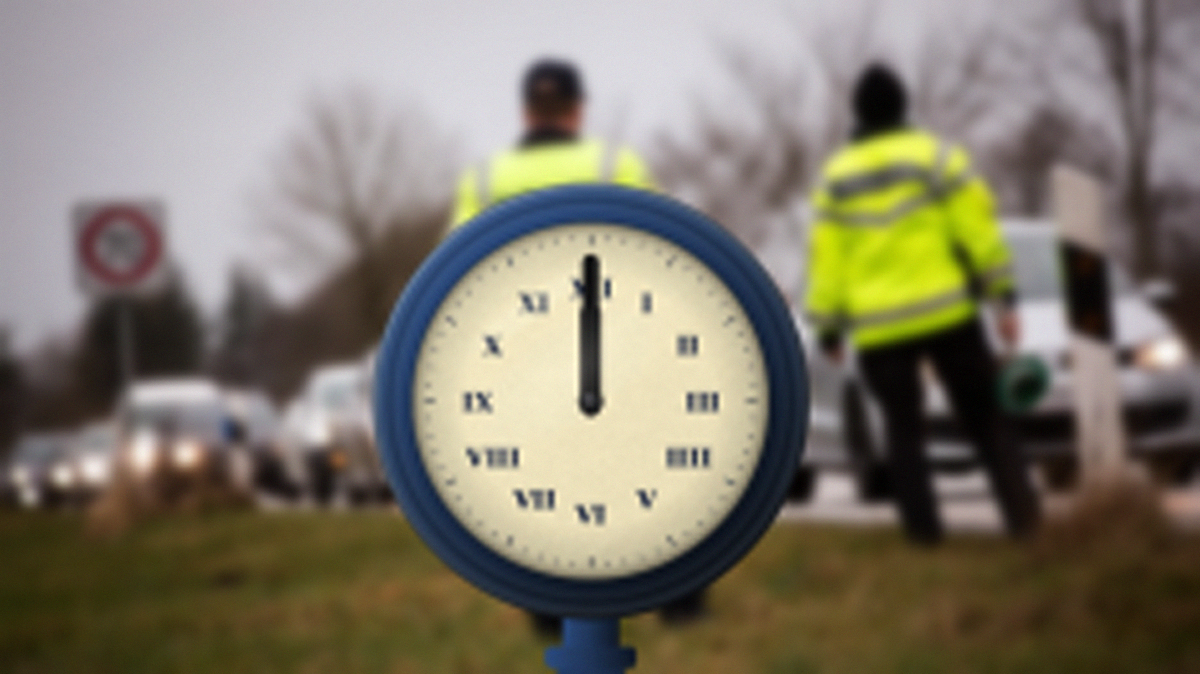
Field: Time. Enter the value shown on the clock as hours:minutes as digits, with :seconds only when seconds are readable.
12:00
